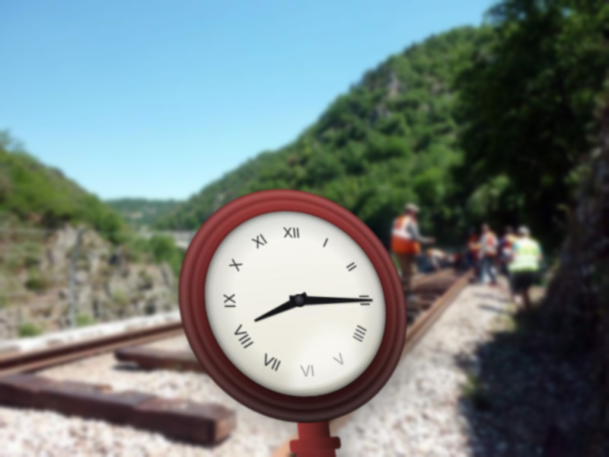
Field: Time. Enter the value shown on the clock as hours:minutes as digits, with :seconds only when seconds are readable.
8:15
